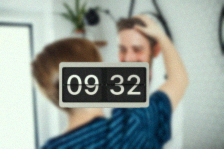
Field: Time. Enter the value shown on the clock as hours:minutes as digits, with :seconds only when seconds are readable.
9:32
